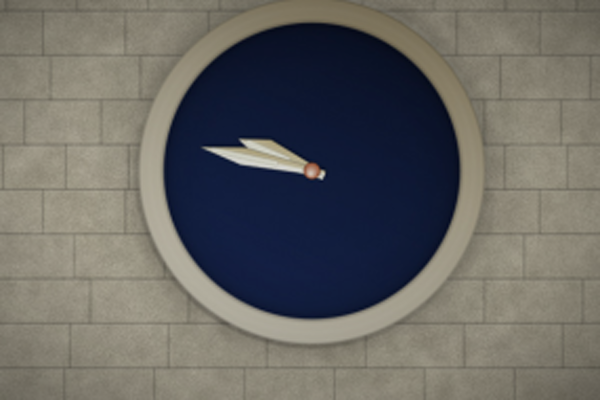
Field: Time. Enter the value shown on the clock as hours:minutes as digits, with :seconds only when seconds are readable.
9:47
